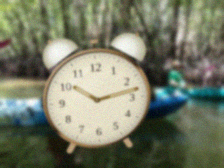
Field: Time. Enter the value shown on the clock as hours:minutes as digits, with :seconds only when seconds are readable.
10:13
